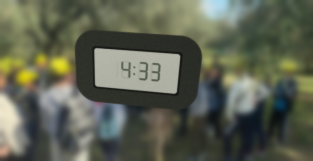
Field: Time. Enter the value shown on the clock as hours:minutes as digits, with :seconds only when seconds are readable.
4:33
